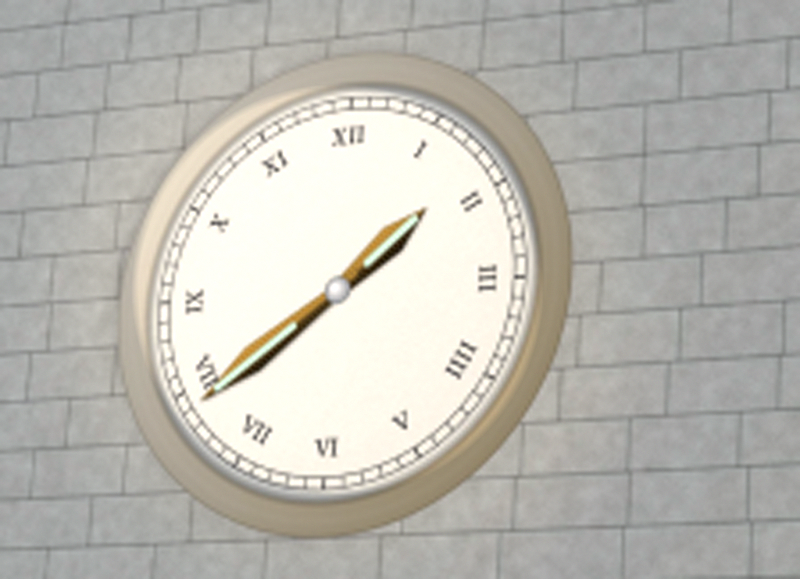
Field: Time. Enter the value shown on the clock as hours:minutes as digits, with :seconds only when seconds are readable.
1:39
